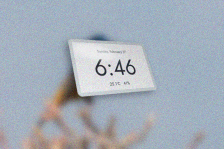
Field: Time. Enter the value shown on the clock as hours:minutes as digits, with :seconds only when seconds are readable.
6:46
